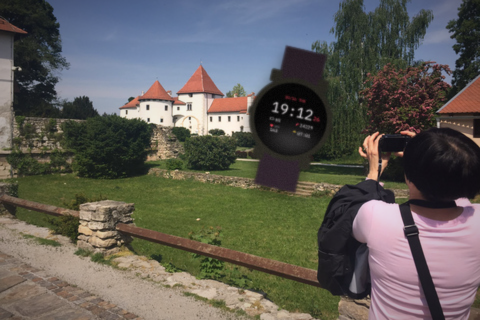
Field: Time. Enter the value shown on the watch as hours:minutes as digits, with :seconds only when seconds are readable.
19:12
